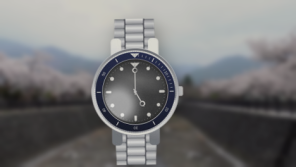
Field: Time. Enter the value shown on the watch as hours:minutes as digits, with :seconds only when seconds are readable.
5:00
